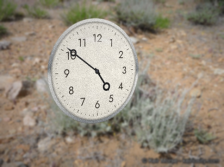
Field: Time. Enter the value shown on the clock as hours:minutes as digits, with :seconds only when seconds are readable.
4:51
